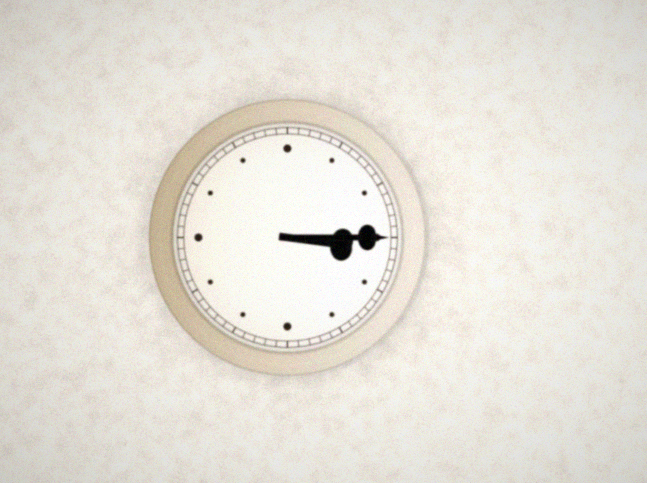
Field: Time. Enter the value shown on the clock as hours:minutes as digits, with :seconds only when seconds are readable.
3:15
